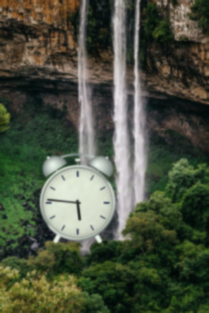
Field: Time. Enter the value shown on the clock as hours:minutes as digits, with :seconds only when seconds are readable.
5:46
